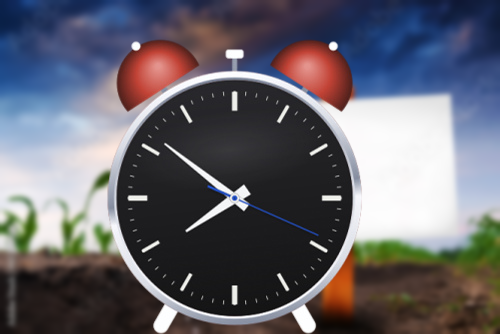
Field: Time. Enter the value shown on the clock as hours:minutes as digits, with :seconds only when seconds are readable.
7:51:19
